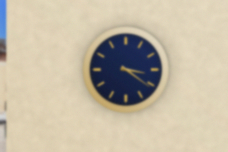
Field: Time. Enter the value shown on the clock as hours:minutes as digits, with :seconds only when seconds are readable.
3:21
